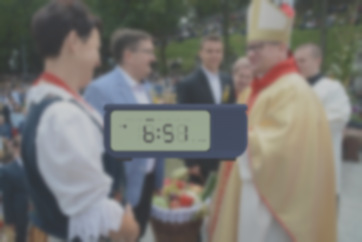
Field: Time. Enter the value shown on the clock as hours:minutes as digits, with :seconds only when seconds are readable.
6:51
